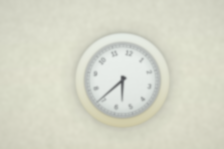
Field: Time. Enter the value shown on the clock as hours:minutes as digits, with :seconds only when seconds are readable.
5:36
